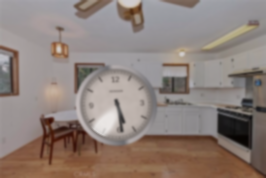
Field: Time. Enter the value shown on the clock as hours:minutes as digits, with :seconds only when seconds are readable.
5:29
